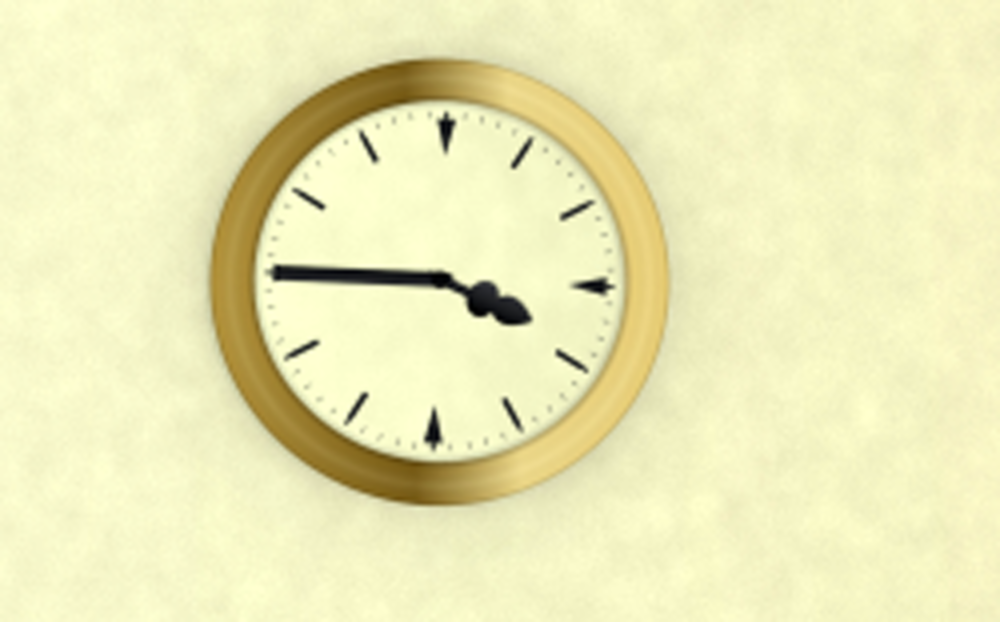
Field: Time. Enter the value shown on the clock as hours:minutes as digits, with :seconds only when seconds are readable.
3:45
